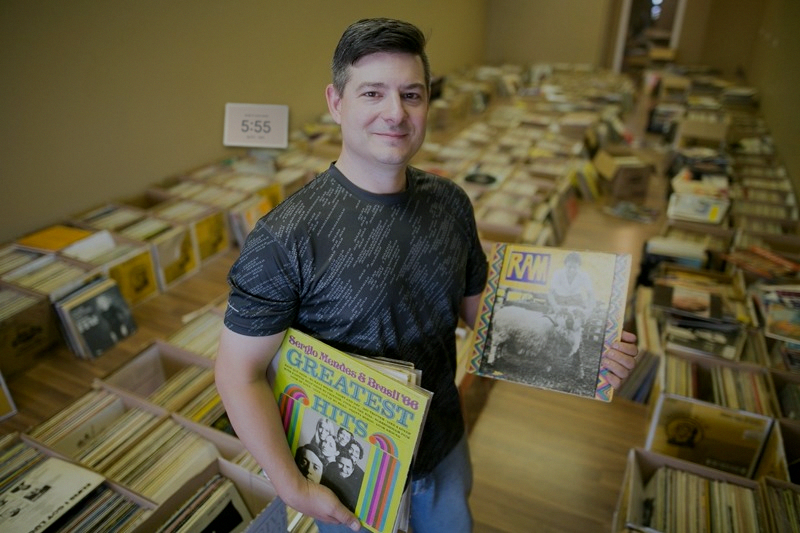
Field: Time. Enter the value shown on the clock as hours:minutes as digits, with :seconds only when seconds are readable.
5:55
